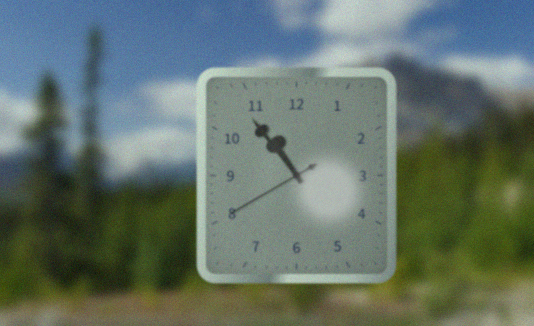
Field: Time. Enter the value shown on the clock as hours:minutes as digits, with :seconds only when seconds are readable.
10:53:40
